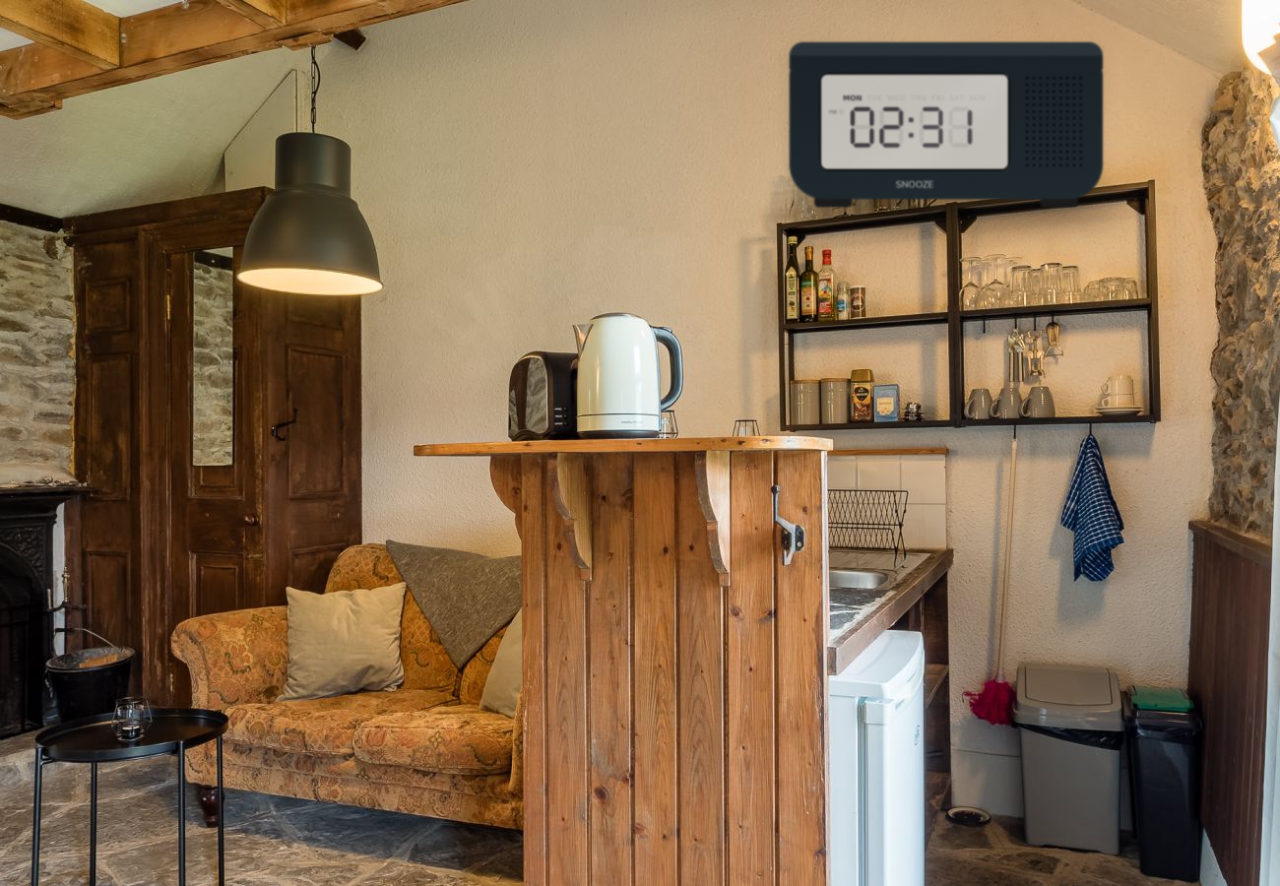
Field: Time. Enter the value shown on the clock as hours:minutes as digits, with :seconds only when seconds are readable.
2:31
